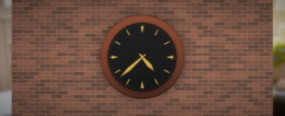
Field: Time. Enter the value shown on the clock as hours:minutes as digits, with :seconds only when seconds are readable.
4:38
